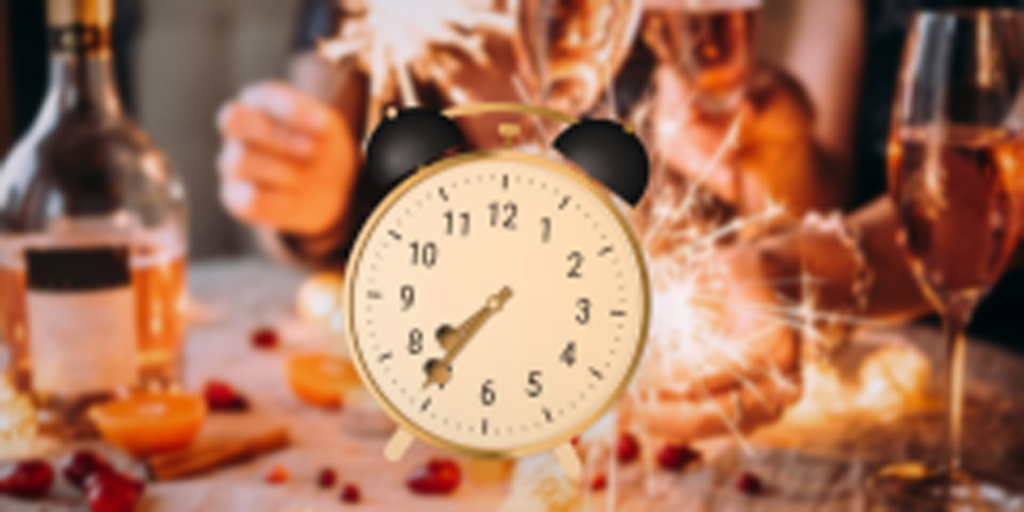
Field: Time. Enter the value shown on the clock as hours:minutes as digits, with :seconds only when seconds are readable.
7:36
